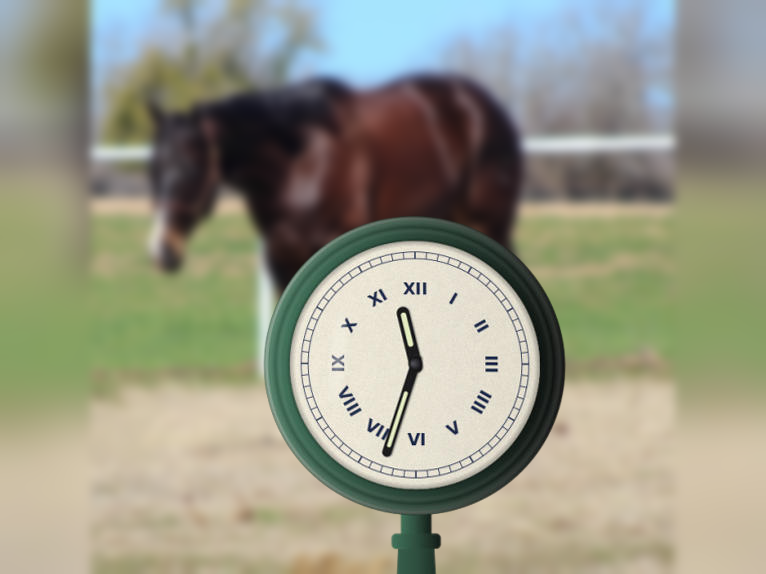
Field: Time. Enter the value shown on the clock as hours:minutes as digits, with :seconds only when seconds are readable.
11:33
